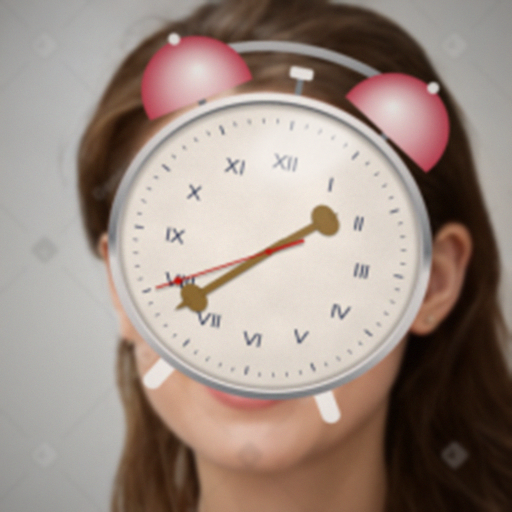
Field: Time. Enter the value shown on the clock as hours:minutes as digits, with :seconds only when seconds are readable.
1:37:40
